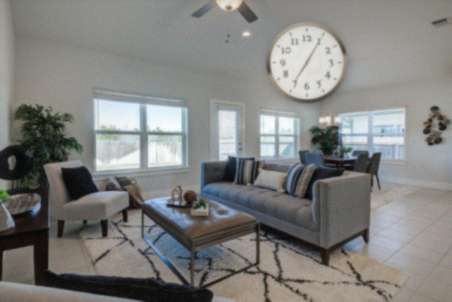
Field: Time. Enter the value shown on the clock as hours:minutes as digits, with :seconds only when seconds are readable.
7:05
